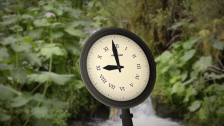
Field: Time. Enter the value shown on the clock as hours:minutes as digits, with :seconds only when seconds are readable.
8:59
